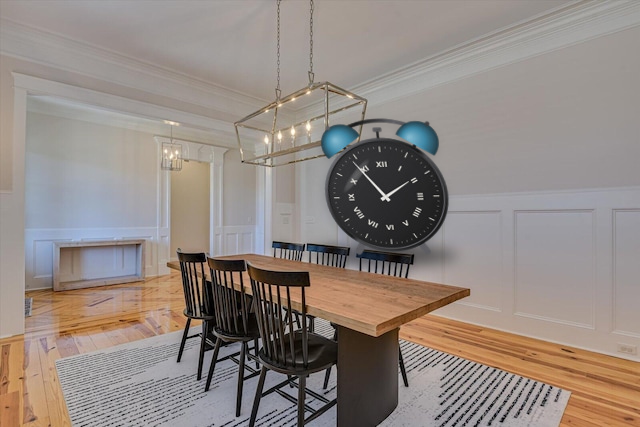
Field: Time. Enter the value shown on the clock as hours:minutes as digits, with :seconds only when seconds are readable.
1:54
